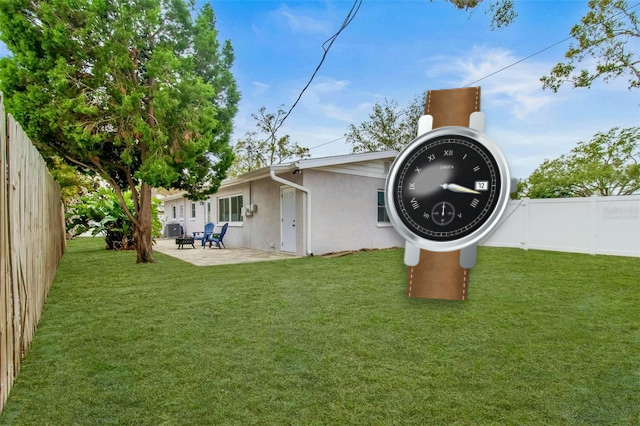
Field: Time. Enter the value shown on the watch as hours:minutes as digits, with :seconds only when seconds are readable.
3:17
